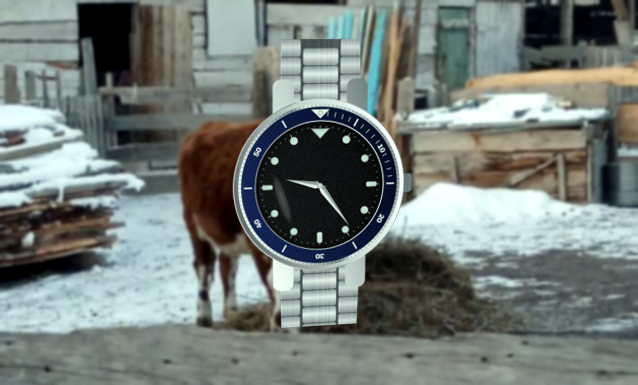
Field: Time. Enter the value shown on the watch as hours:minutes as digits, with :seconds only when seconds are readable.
9:24
